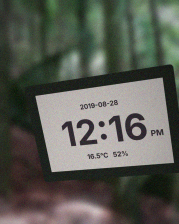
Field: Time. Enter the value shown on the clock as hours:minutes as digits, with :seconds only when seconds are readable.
12:16
